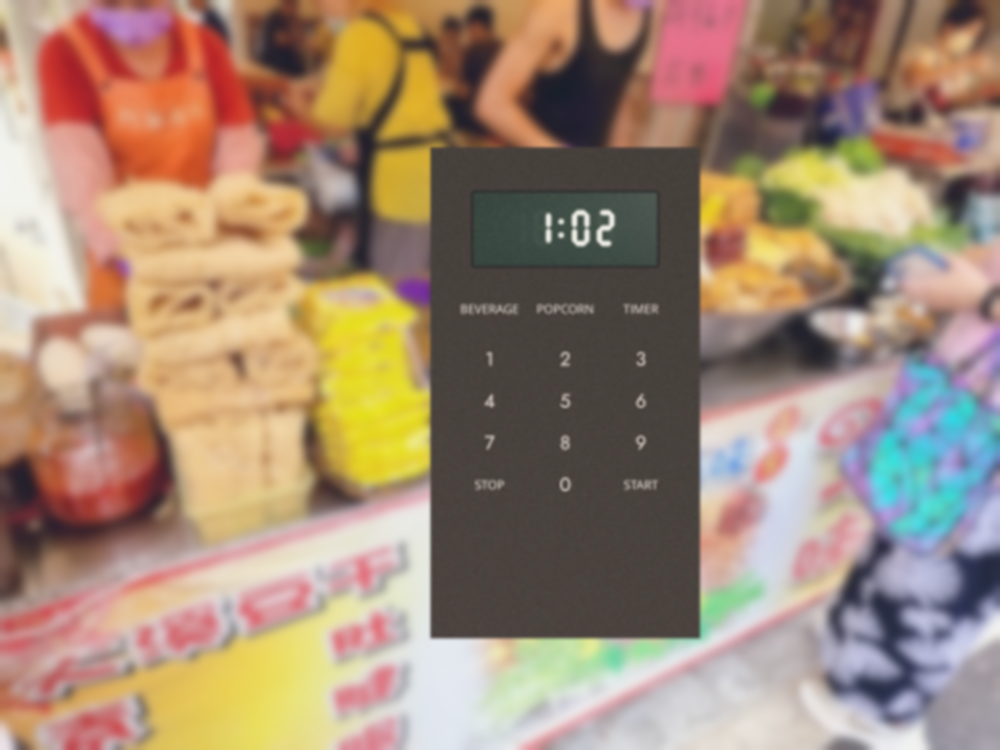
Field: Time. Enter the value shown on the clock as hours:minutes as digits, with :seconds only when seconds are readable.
1:02
